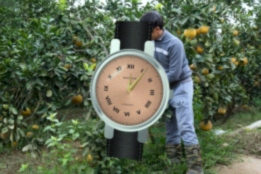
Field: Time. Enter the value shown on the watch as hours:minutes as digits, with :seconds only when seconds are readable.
12:06
